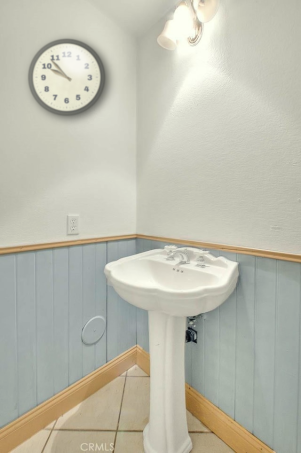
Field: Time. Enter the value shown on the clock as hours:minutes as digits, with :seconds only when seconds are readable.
9:53
